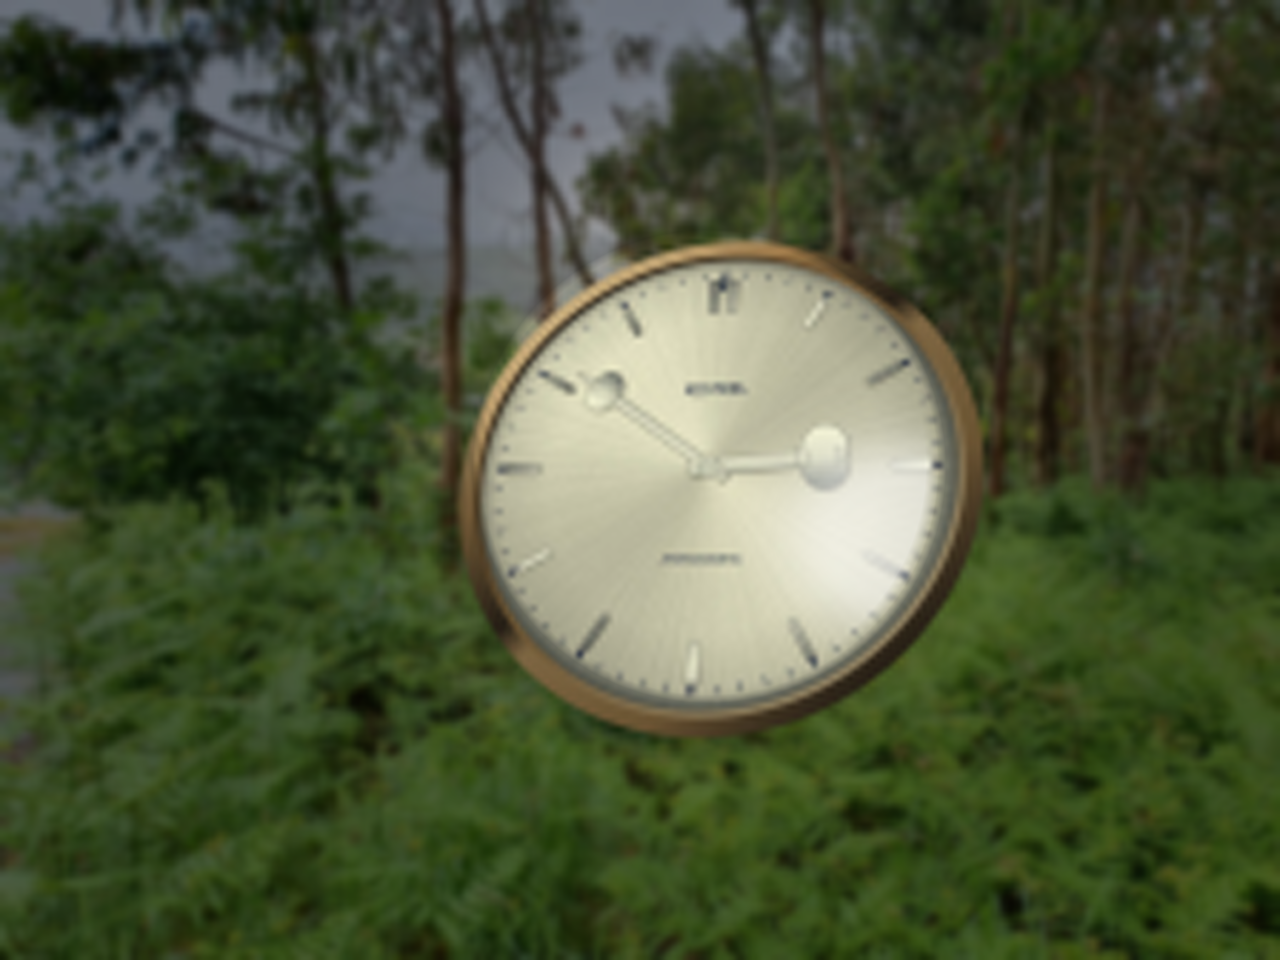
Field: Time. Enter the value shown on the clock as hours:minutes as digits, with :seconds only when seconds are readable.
2:51
